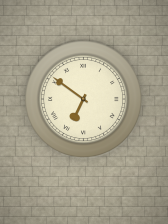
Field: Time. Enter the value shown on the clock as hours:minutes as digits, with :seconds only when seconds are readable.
6:51
